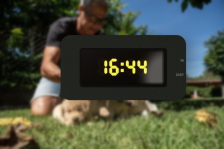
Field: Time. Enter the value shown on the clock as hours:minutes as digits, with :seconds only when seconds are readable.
16:44
